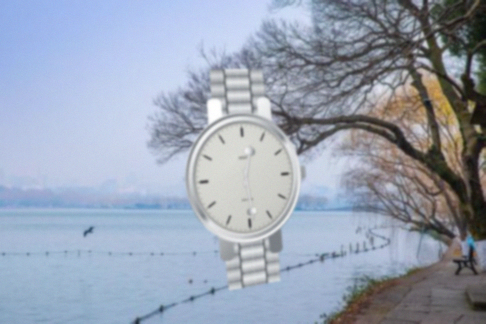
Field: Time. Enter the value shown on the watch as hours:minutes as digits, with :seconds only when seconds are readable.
12:29
